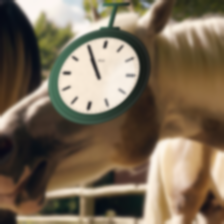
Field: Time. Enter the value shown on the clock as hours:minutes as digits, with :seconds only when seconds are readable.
10:55
